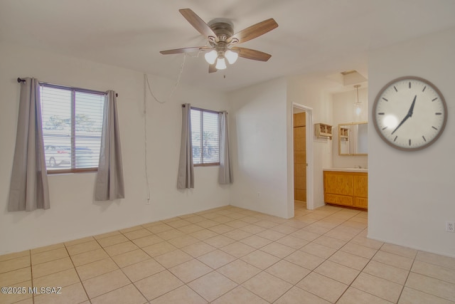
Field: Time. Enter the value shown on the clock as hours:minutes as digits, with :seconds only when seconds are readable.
12:37
